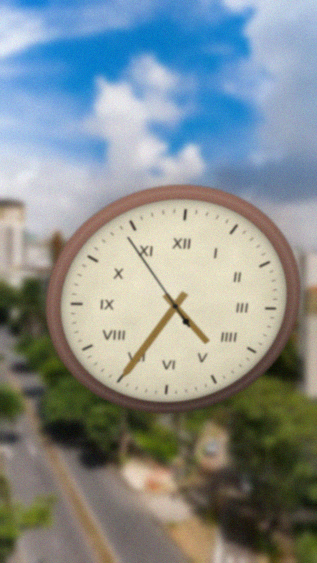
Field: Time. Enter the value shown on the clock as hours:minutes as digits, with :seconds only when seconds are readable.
4:34:54
